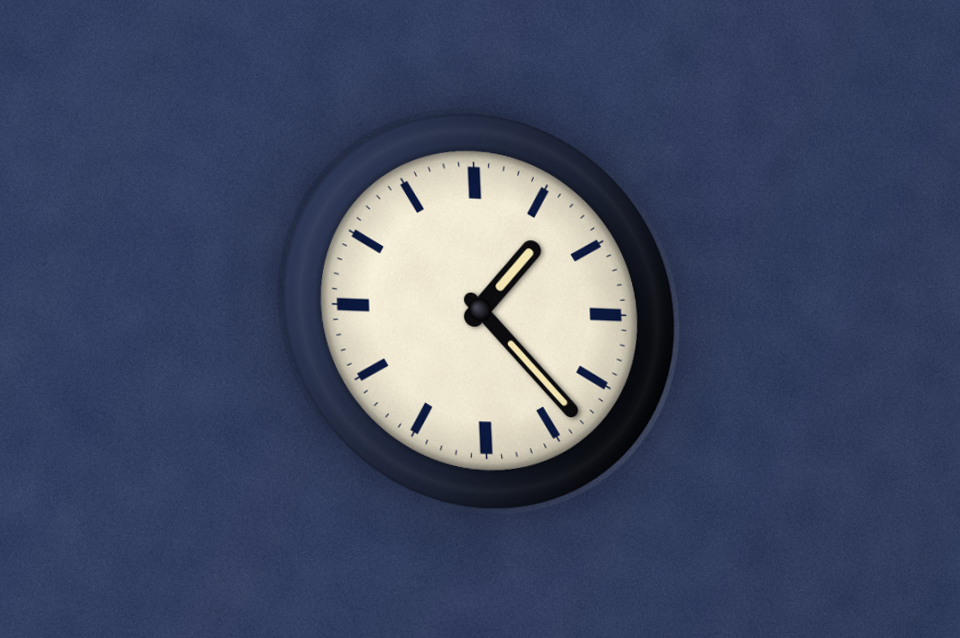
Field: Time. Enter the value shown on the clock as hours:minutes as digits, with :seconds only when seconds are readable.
1:23
